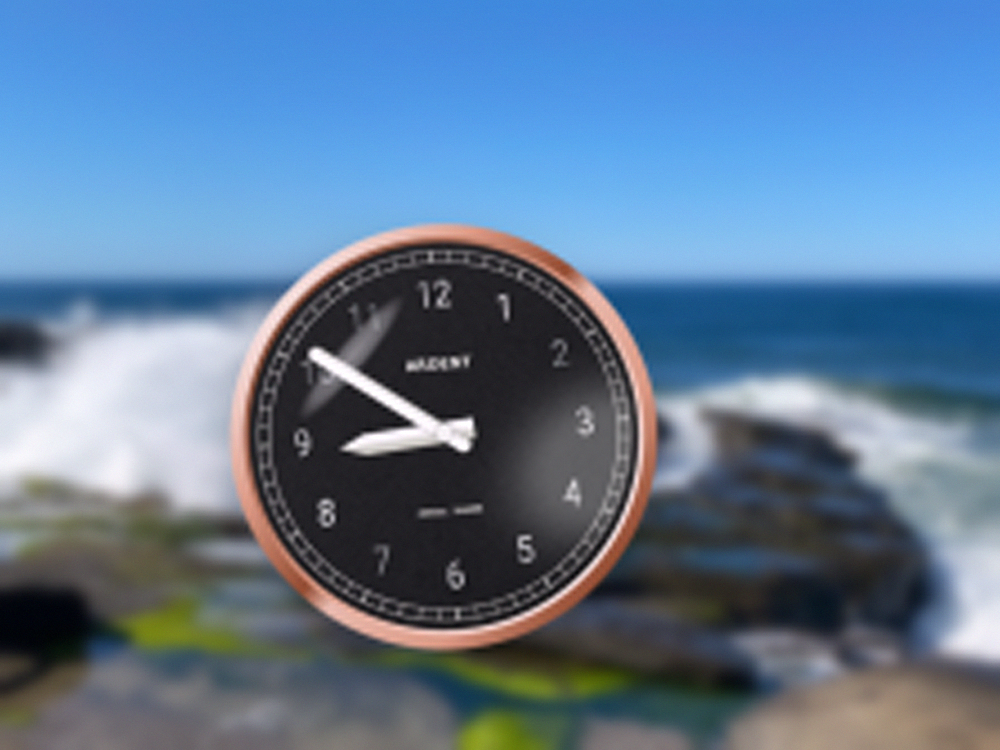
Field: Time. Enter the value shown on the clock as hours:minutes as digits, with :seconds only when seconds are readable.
8:51
